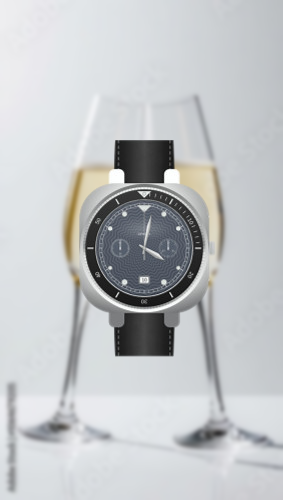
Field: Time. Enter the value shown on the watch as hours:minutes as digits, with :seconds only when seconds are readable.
4:02
